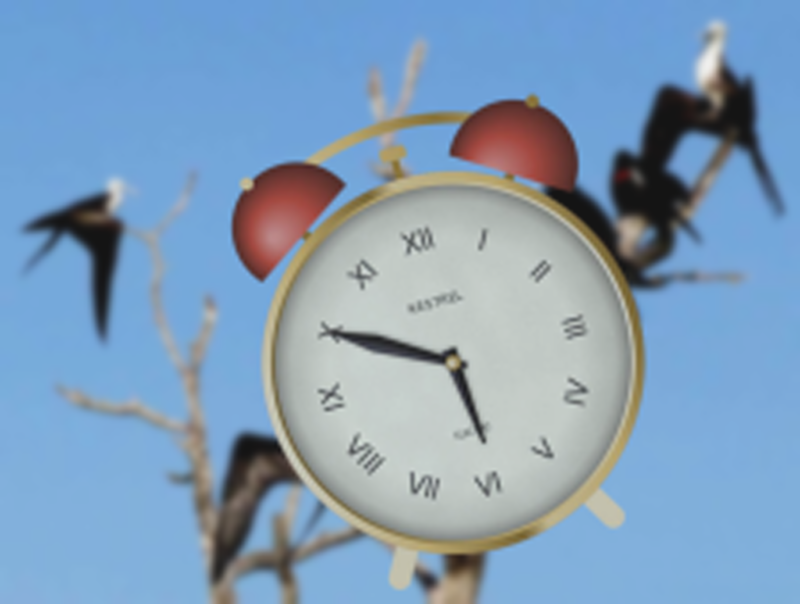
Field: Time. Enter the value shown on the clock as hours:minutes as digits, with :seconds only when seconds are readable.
5:50
